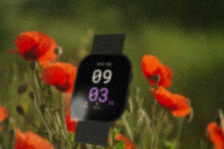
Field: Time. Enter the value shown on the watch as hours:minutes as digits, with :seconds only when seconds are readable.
9:03
